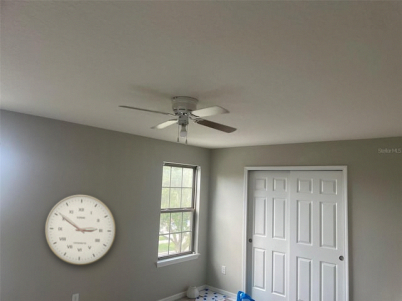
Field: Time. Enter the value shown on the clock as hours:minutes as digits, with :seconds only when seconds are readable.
2:51
